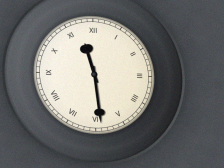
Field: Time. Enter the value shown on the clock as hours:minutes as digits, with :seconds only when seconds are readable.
11:29
